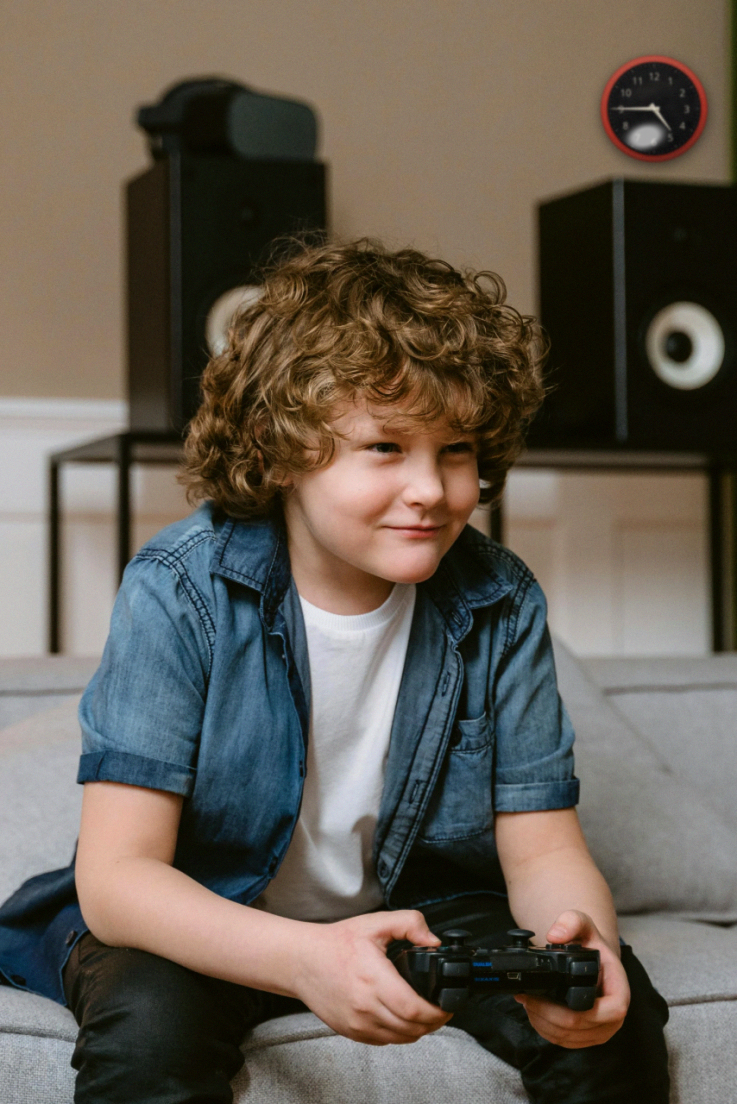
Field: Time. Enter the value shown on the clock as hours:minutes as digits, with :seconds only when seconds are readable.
4:45
